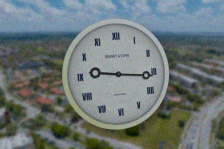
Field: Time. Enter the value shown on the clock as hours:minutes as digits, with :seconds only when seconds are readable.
9:16
